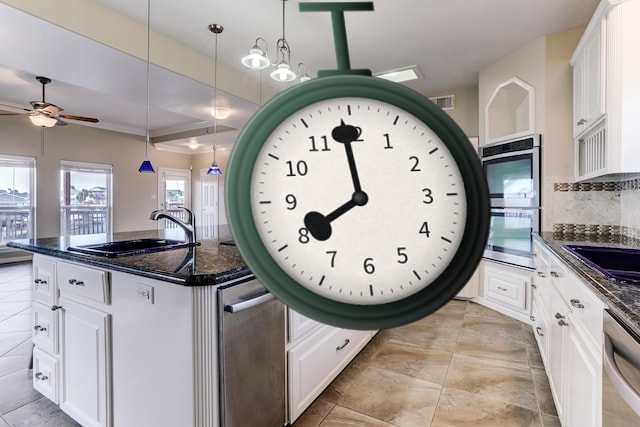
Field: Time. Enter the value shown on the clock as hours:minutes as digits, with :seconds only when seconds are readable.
7:59
